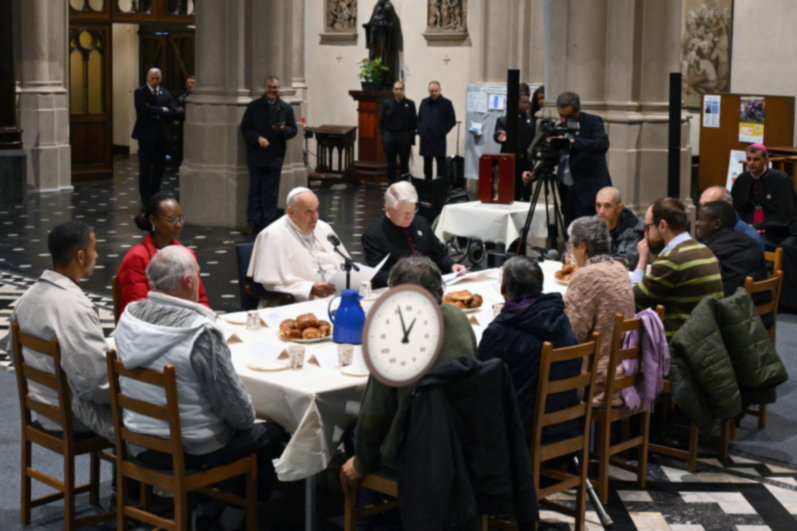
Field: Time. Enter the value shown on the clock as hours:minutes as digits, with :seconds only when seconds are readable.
12:56
